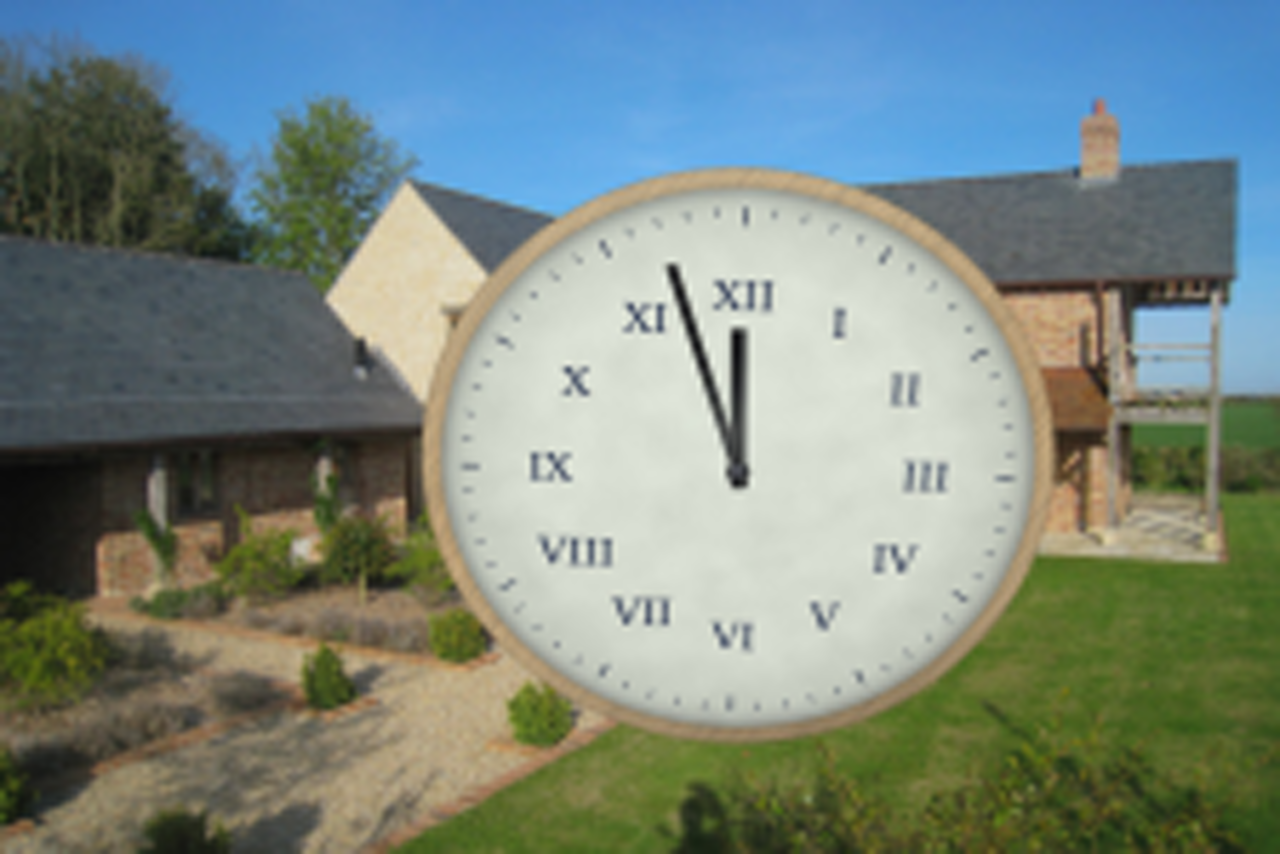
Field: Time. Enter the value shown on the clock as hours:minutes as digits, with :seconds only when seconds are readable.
11:57
